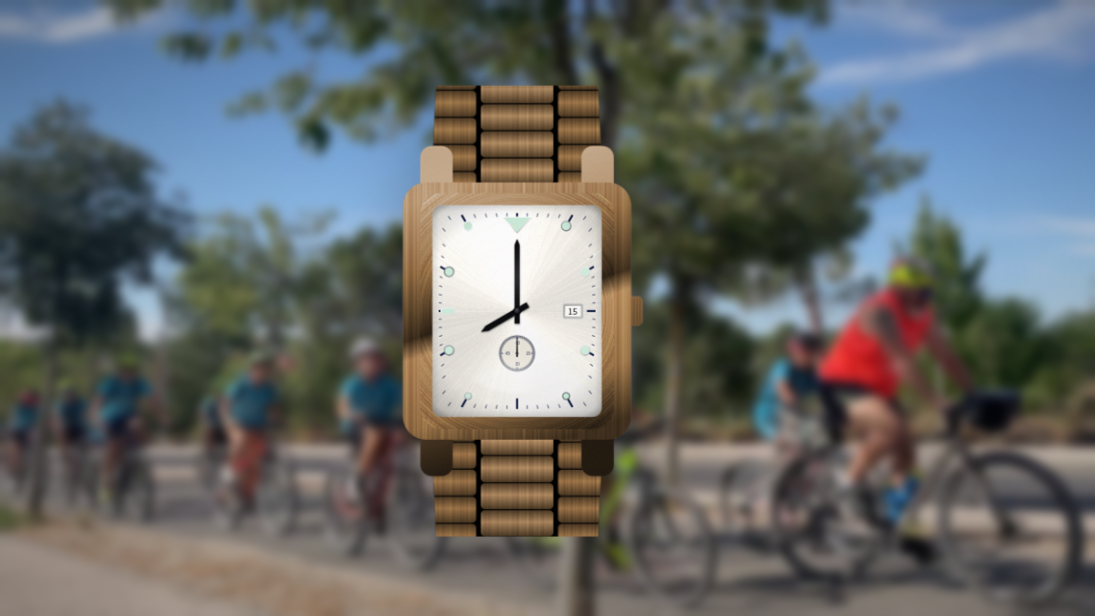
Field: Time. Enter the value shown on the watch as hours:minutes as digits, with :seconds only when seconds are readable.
8:00
